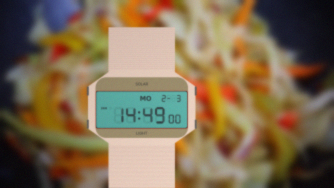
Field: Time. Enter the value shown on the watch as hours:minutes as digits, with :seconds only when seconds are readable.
14:49:00
